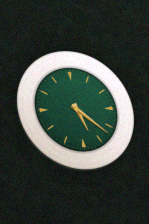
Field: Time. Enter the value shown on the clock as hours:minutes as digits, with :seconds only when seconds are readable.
5:22
